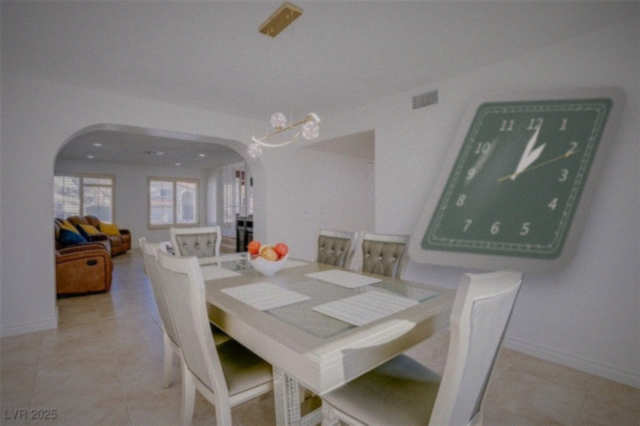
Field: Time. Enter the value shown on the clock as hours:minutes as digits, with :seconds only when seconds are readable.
1:01:11
